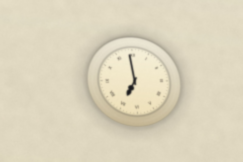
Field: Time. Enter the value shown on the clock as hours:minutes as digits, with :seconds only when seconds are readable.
6:59
